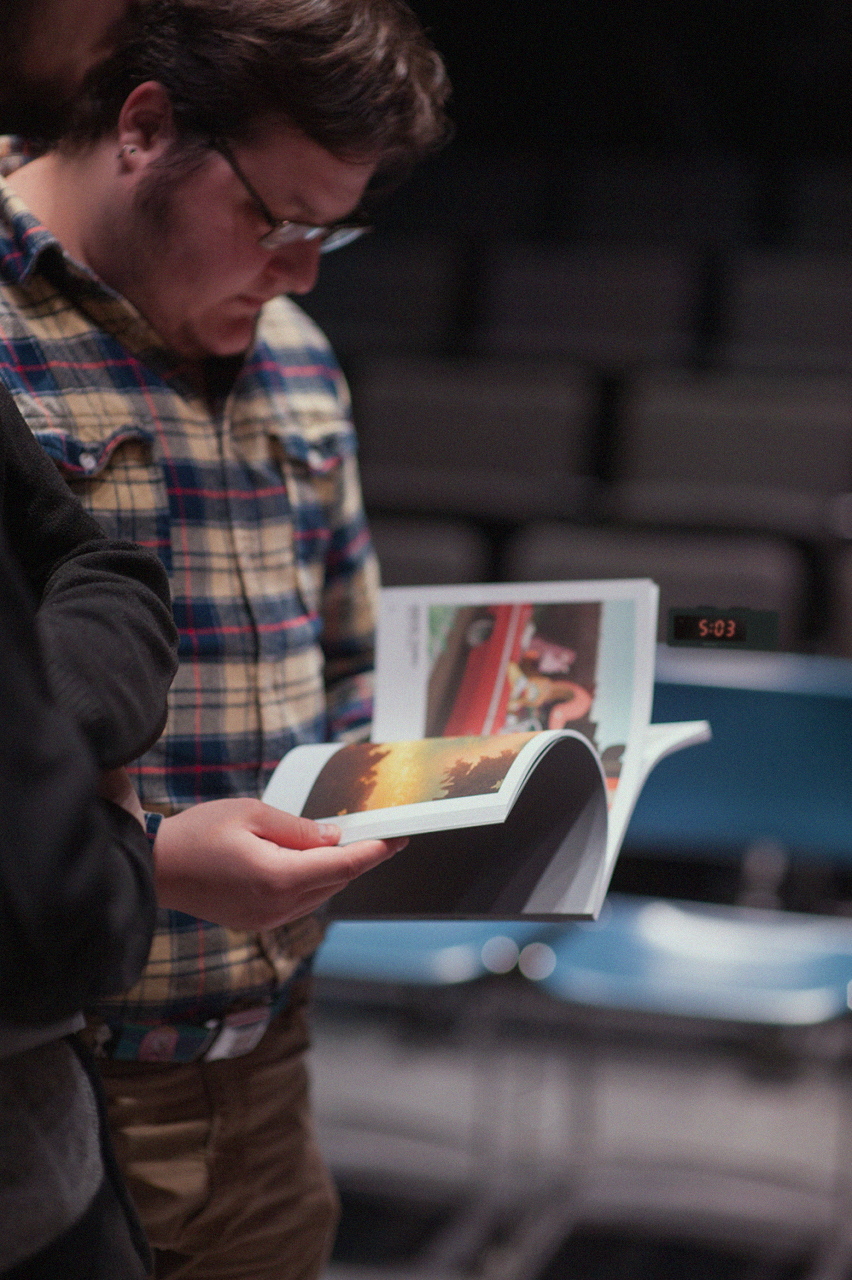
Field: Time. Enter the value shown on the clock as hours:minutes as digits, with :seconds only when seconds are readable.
5:03
